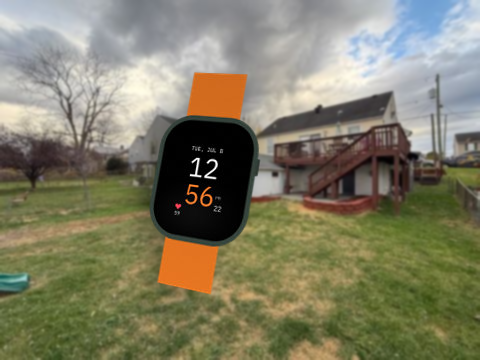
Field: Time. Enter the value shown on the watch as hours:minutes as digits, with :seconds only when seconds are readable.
12:56
